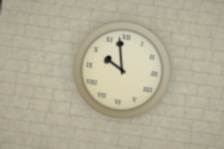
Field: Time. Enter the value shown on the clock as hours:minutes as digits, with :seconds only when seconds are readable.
9:58
